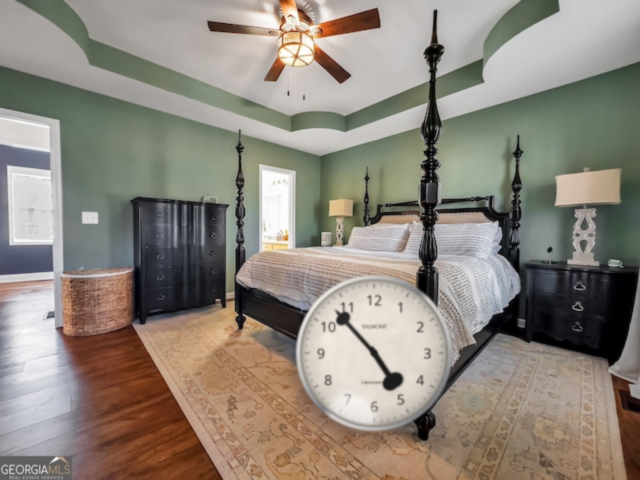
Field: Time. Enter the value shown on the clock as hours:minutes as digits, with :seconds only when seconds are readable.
4:53
